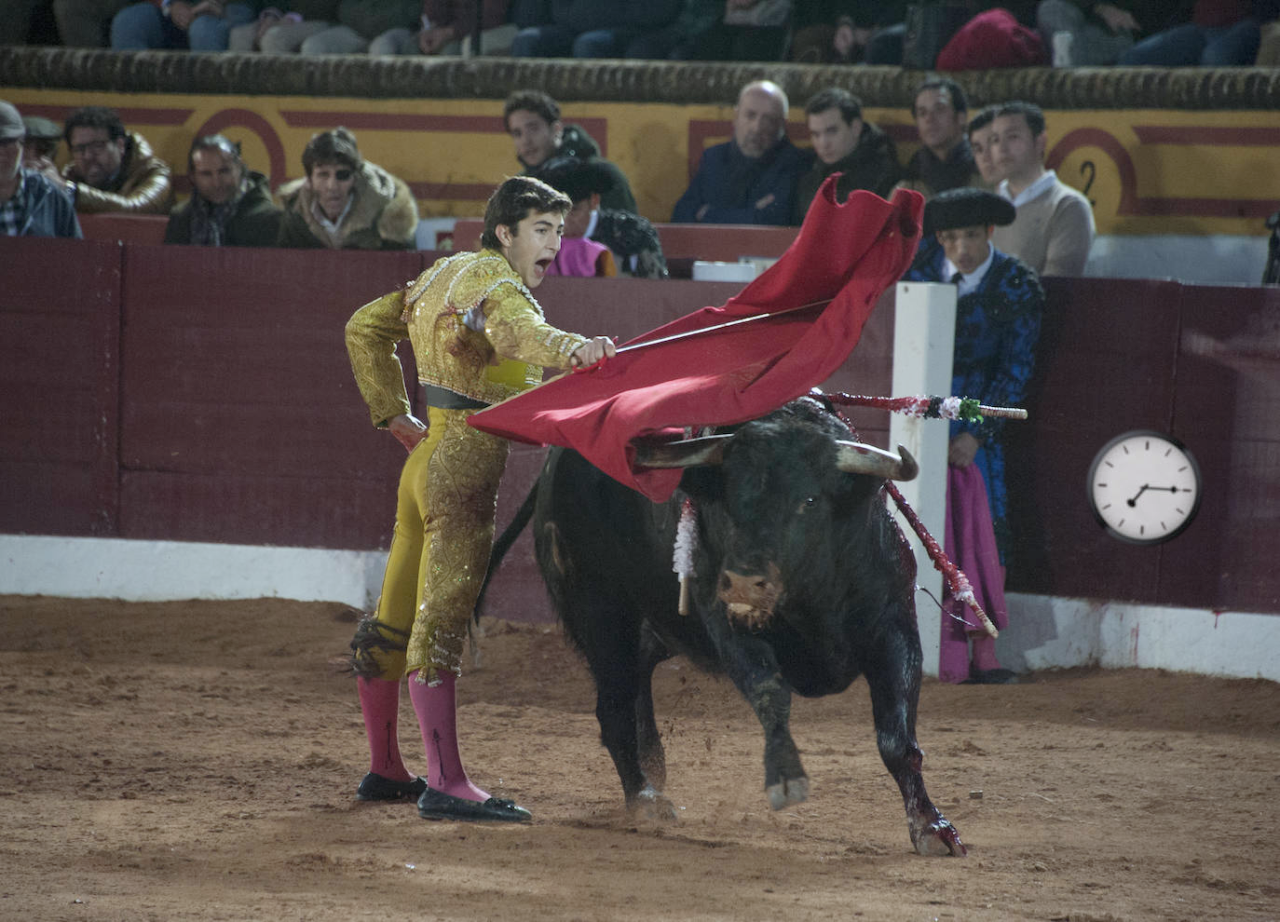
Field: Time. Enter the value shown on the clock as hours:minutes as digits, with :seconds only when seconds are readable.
7:15
